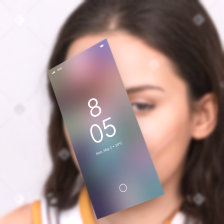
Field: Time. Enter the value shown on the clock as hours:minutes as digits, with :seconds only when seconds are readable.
8:05
